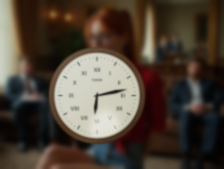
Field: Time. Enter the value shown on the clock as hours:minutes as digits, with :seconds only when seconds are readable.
6:13
